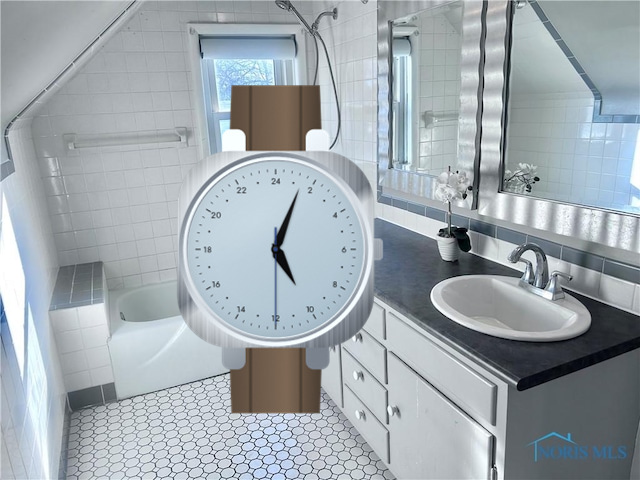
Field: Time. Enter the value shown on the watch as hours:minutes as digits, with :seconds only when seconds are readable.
10:03:30
